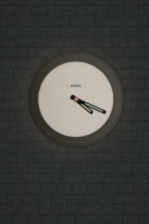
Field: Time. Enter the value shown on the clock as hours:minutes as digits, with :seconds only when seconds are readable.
4:19
